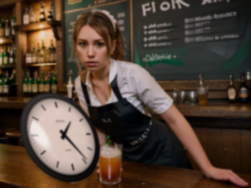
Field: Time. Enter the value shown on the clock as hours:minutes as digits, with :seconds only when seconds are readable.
1:24
